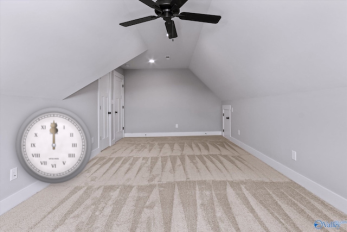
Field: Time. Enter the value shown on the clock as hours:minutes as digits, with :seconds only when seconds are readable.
12:00
